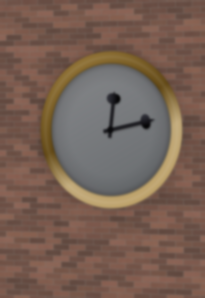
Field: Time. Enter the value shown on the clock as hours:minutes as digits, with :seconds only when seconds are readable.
12:13
